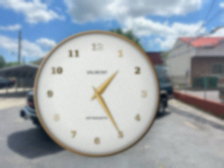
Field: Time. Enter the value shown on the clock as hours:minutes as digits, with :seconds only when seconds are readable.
1:25
